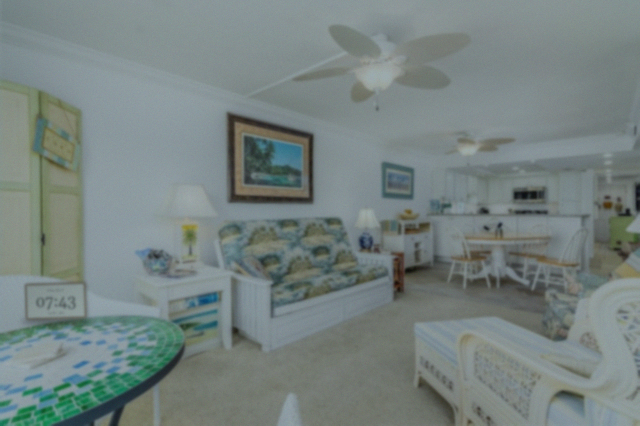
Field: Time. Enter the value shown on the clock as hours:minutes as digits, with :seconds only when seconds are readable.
7:43
